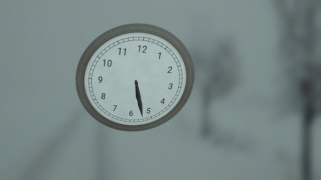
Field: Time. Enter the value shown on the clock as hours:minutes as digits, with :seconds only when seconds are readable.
5:27
